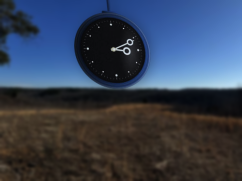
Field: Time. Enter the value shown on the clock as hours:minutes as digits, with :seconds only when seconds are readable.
3:11
